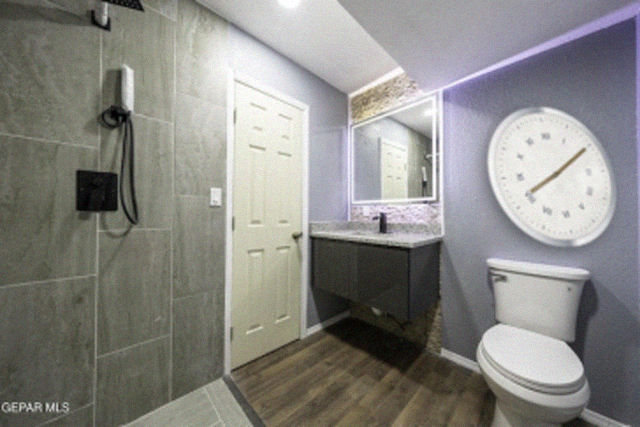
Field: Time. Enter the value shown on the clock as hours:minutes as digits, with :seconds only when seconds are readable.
8:10
